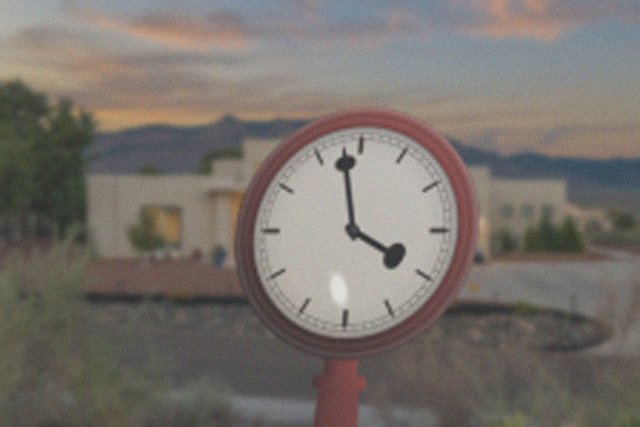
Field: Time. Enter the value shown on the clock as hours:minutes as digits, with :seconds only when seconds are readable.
3:58
